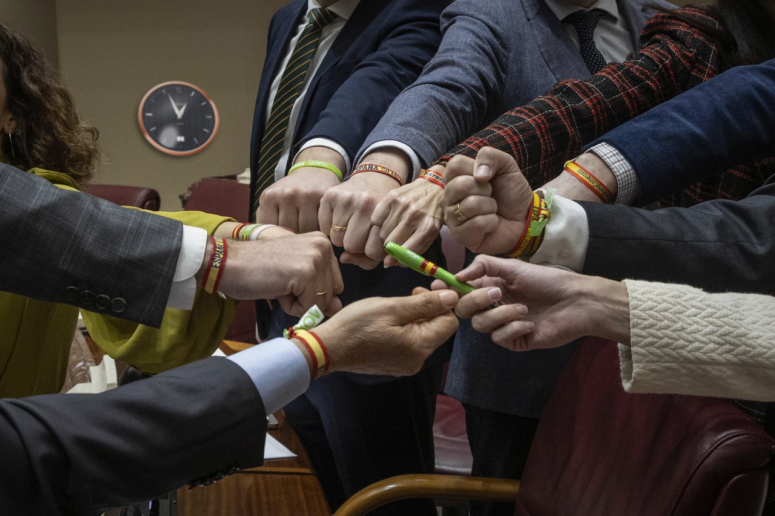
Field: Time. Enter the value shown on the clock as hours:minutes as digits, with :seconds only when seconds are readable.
12:56
